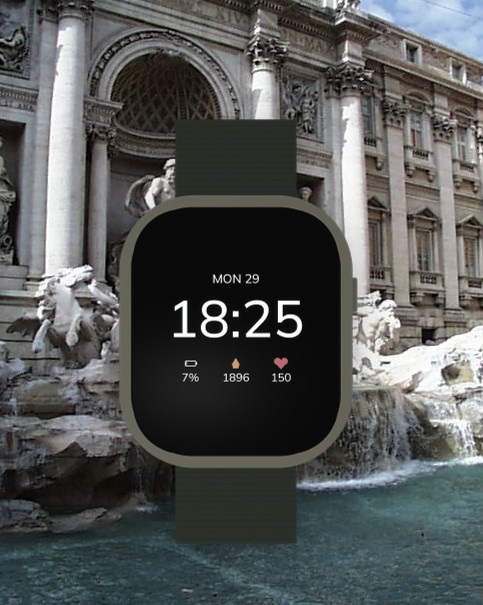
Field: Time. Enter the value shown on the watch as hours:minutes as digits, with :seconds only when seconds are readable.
18:25
